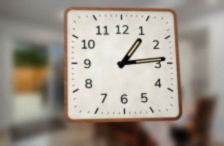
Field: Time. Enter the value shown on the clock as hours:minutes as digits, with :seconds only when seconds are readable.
1:14
